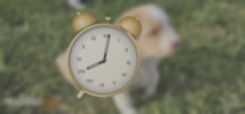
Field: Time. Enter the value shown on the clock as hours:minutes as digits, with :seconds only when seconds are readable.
8:01
